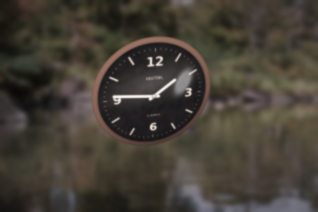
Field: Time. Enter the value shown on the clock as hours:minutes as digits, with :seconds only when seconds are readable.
1:46
